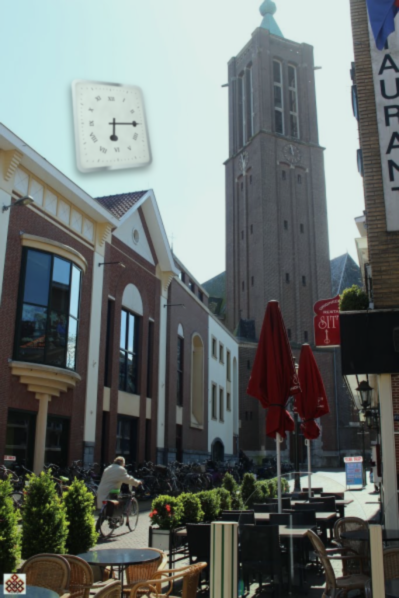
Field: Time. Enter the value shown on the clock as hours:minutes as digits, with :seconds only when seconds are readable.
6:15
